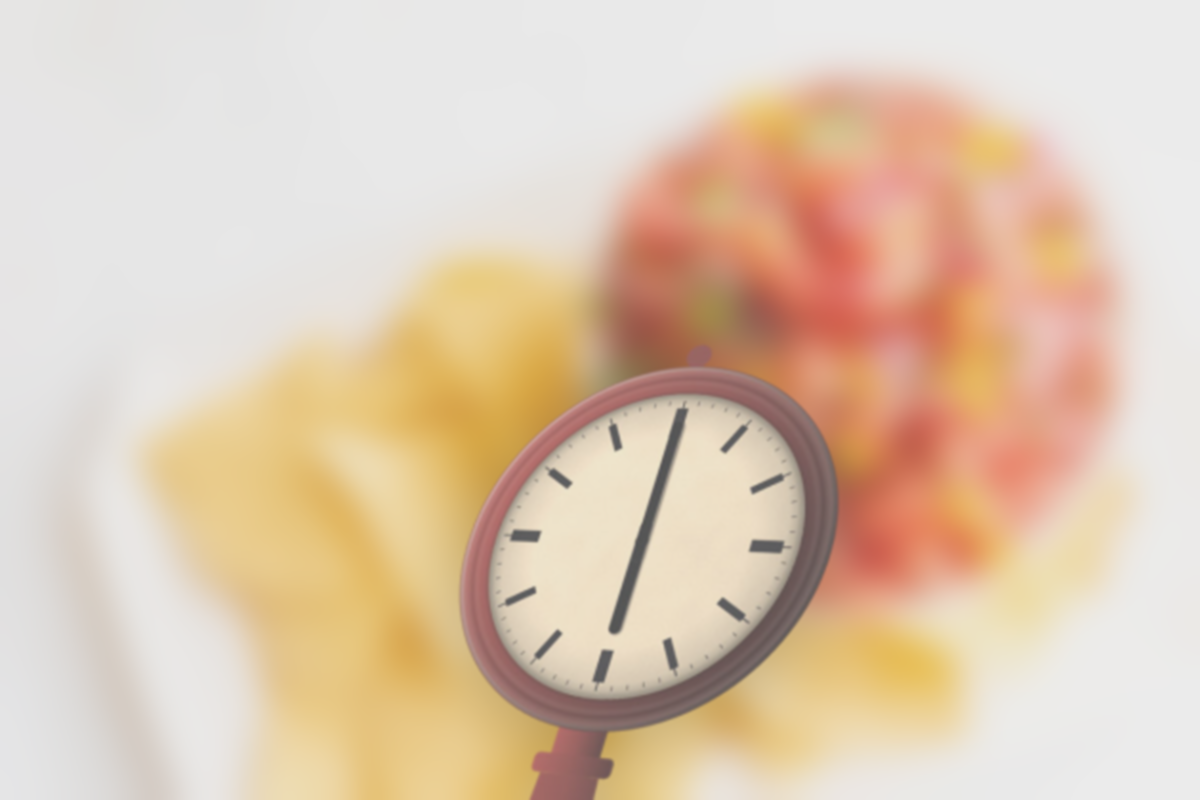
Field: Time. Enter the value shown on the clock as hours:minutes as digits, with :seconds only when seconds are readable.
6:00
